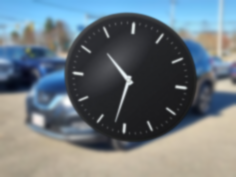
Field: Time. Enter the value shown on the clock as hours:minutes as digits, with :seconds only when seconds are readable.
10:32
